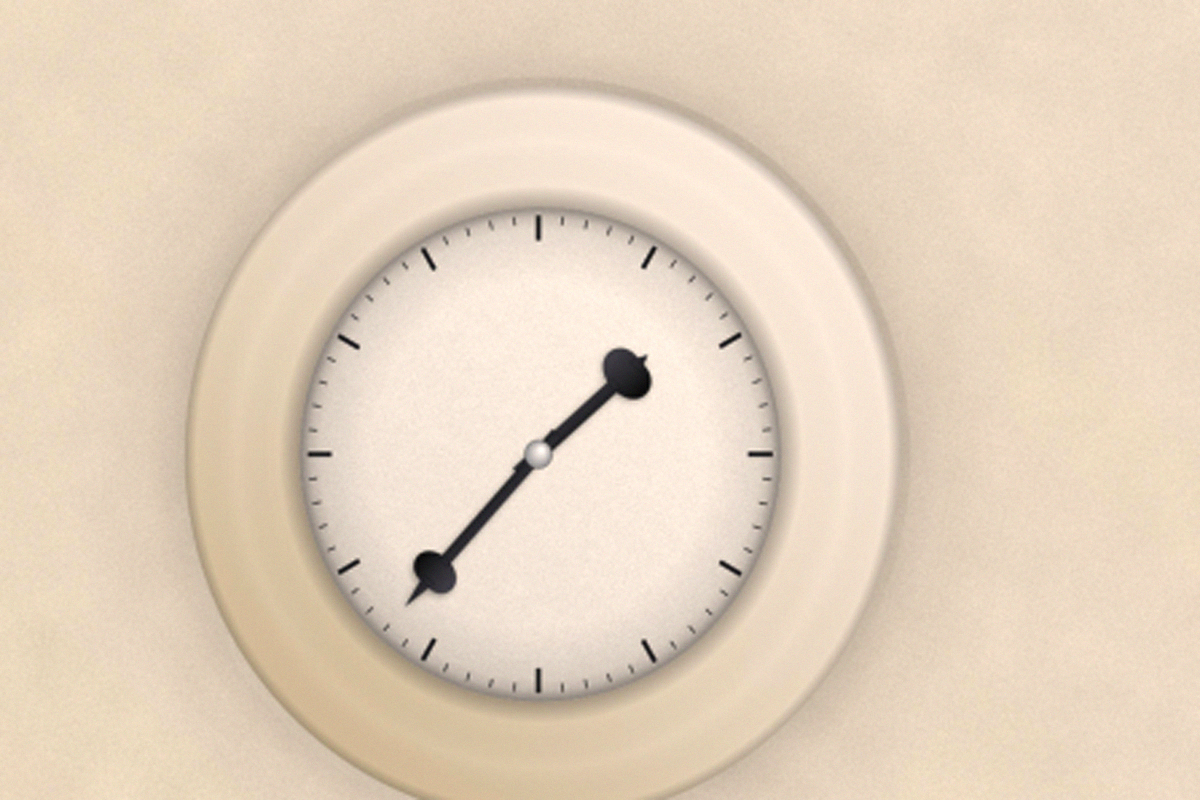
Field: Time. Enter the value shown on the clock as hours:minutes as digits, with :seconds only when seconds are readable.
1:37
